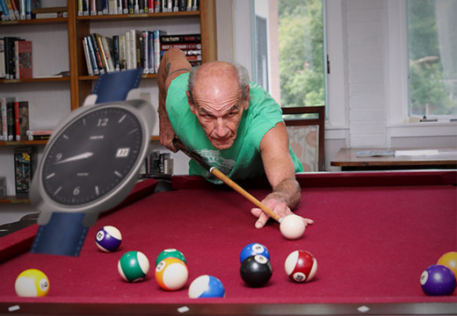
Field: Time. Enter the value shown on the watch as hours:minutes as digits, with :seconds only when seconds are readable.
8:43
